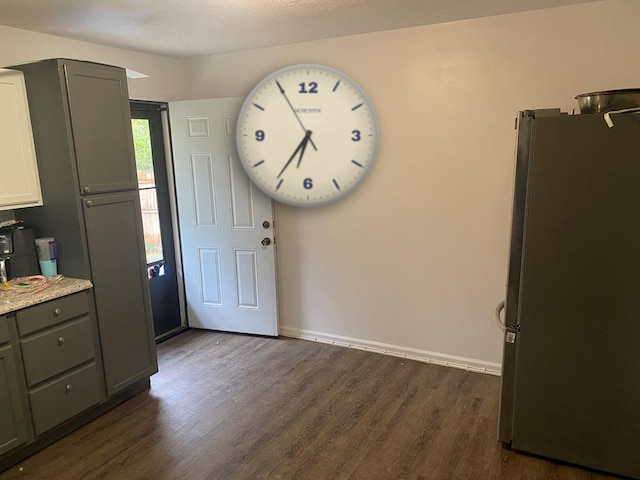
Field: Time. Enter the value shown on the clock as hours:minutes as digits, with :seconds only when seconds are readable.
6:35:55
